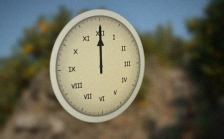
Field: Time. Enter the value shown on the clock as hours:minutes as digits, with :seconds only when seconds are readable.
12:00
